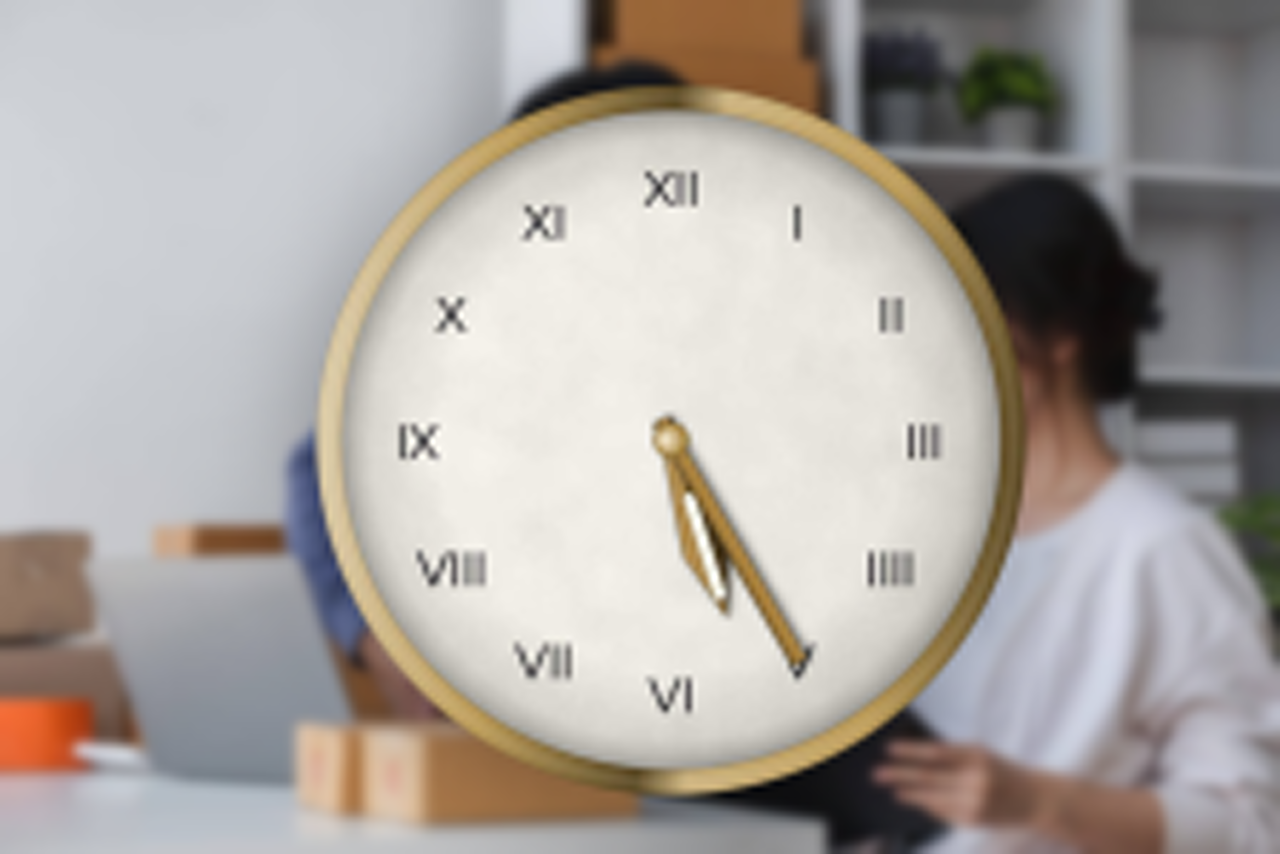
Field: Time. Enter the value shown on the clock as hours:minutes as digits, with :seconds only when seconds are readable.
5:25
